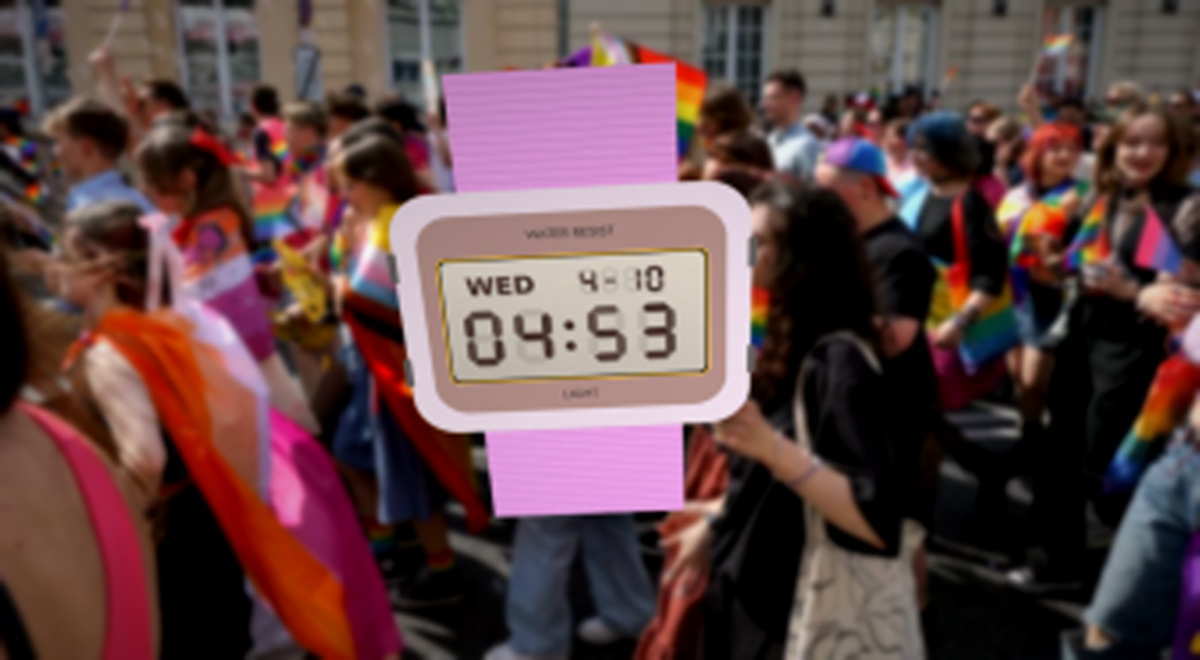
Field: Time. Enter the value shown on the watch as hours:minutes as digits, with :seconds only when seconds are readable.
4:53
